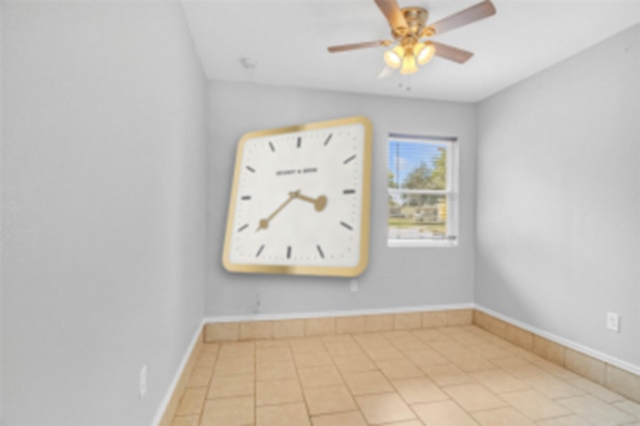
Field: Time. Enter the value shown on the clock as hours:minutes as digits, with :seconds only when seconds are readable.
3:38
